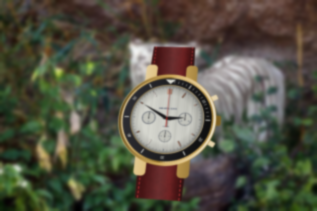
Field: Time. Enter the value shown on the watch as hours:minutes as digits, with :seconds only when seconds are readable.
2:50
